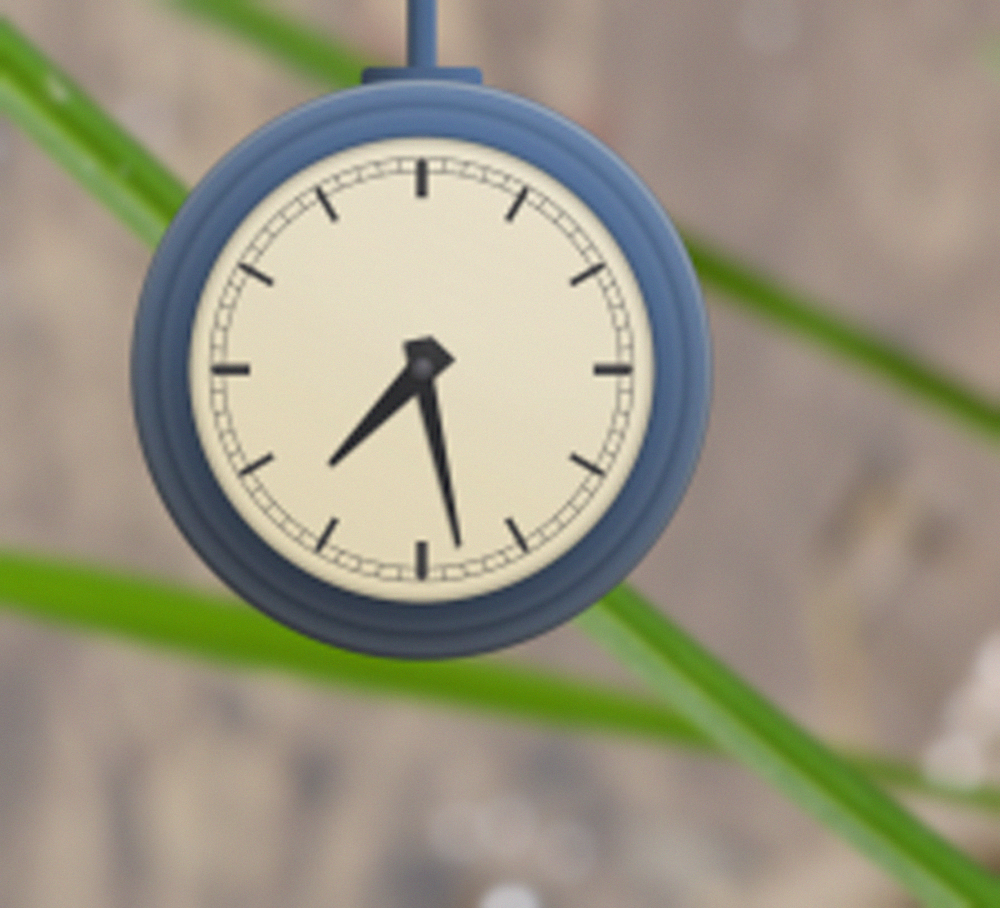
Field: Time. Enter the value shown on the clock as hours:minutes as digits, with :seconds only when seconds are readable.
7:28
